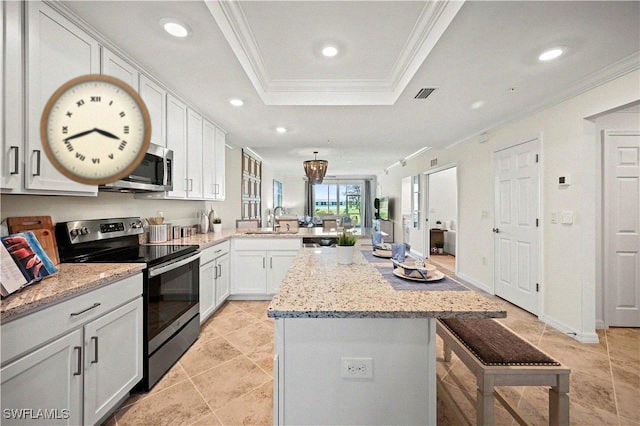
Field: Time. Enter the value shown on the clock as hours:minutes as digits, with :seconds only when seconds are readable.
3:42
